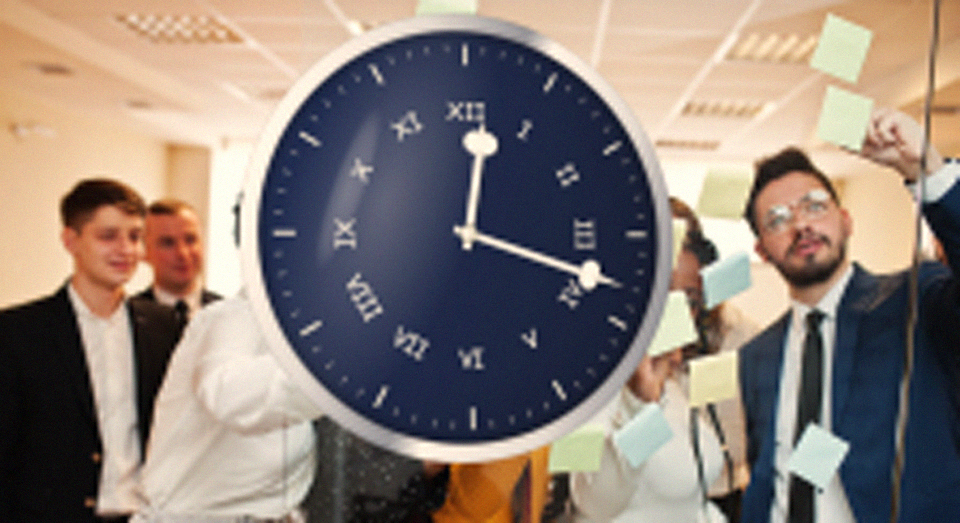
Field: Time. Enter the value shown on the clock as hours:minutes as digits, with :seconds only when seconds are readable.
12:18
